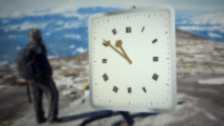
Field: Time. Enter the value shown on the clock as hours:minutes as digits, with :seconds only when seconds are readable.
10:51
